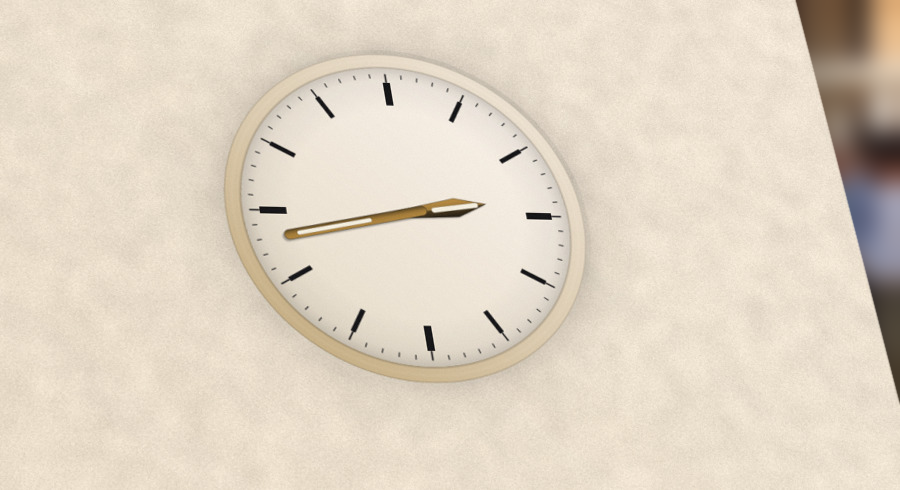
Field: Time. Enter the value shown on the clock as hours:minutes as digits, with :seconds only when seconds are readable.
2:43
